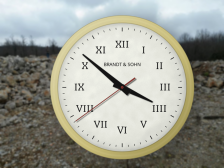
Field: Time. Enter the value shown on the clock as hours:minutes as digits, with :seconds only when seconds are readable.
3:51:39
